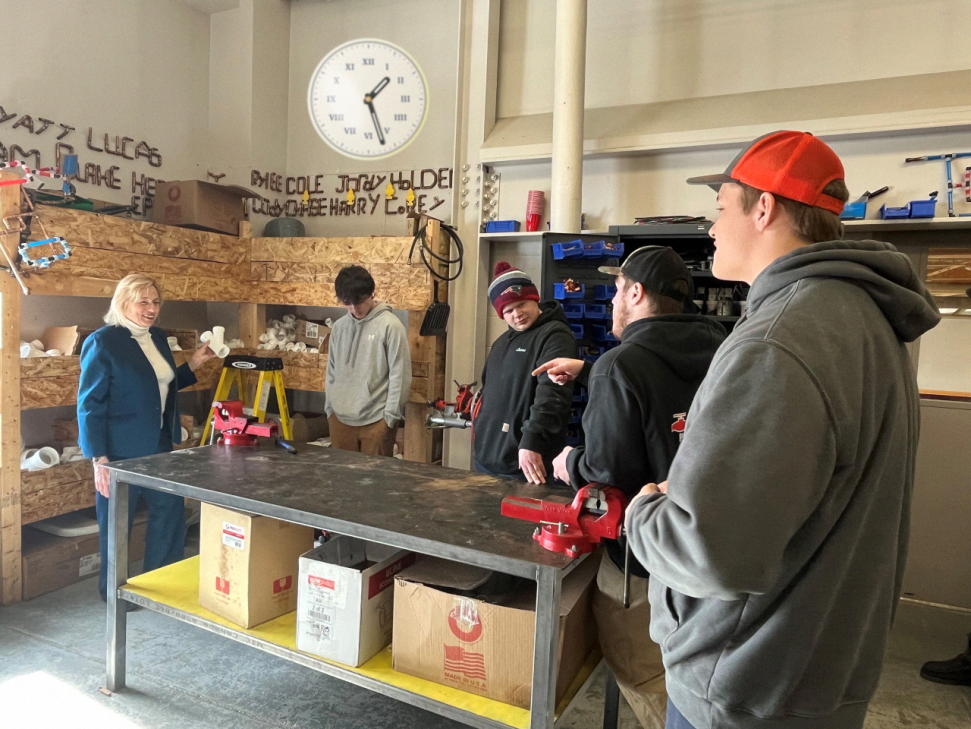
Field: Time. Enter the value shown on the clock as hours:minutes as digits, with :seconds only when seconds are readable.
1:27
